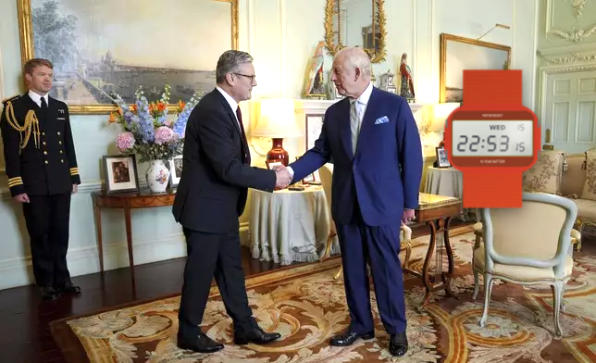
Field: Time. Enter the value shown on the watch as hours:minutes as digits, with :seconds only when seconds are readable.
22:53:15
